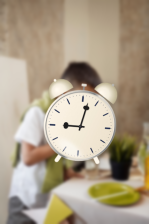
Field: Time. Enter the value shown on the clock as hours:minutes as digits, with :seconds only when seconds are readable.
9:02
